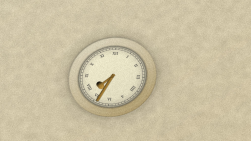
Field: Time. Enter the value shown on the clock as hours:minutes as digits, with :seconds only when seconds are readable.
7:34
